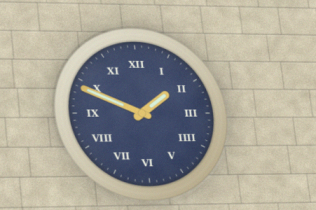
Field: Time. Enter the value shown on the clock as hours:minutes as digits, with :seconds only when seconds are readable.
1:49
